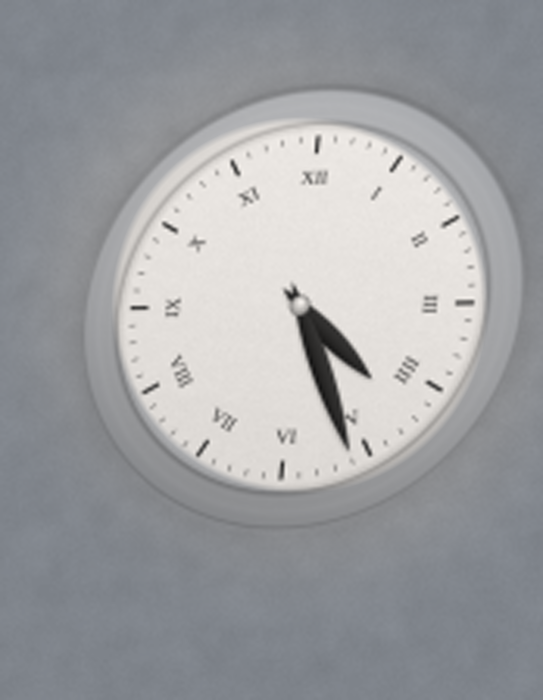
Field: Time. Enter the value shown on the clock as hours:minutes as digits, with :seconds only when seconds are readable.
4:26
